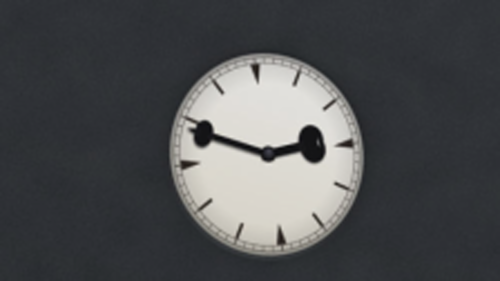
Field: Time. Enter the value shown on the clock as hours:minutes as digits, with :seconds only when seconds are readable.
2:49
